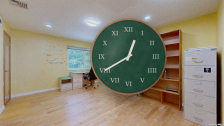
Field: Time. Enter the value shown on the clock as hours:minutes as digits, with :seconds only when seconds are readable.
12:40
